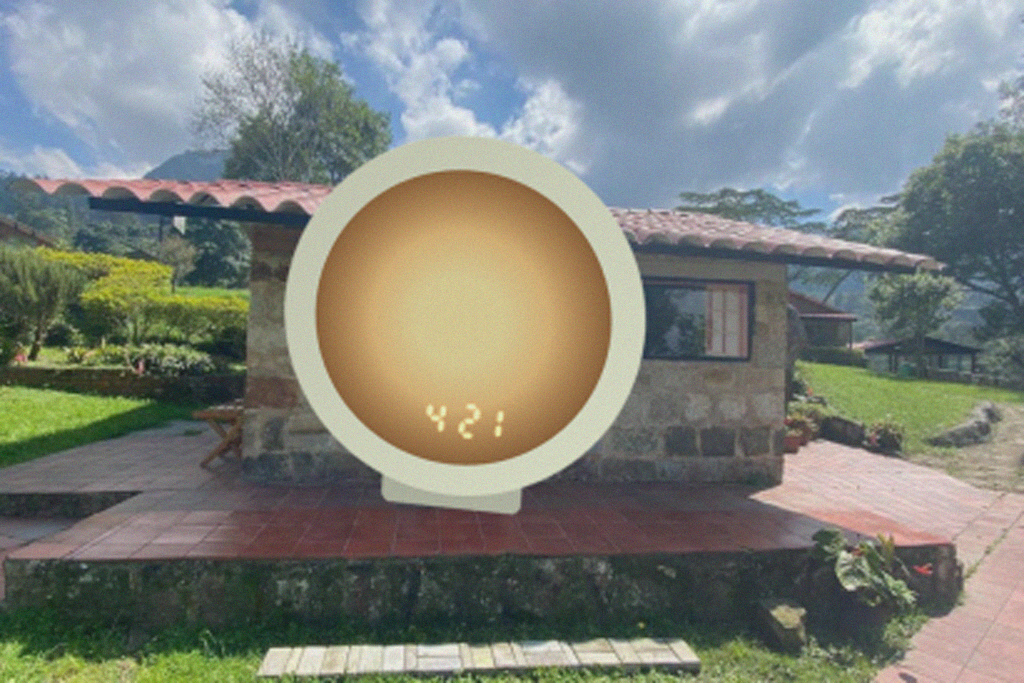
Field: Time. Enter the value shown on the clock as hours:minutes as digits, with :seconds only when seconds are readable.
4:21
